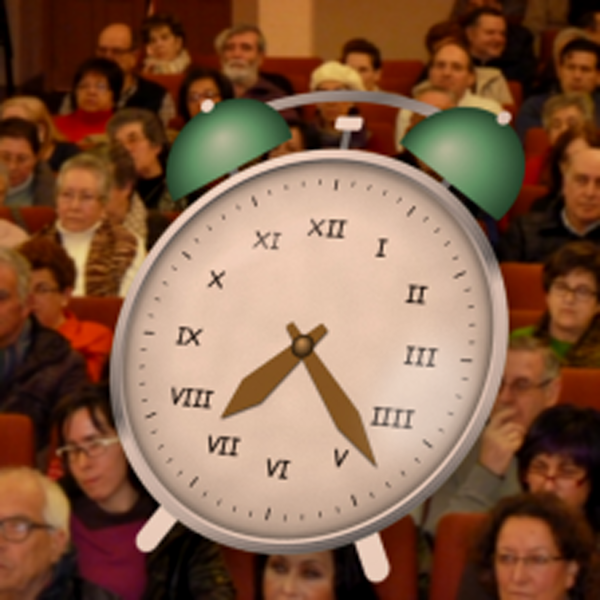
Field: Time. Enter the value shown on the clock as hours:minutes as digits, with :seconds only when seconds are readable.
7:23
